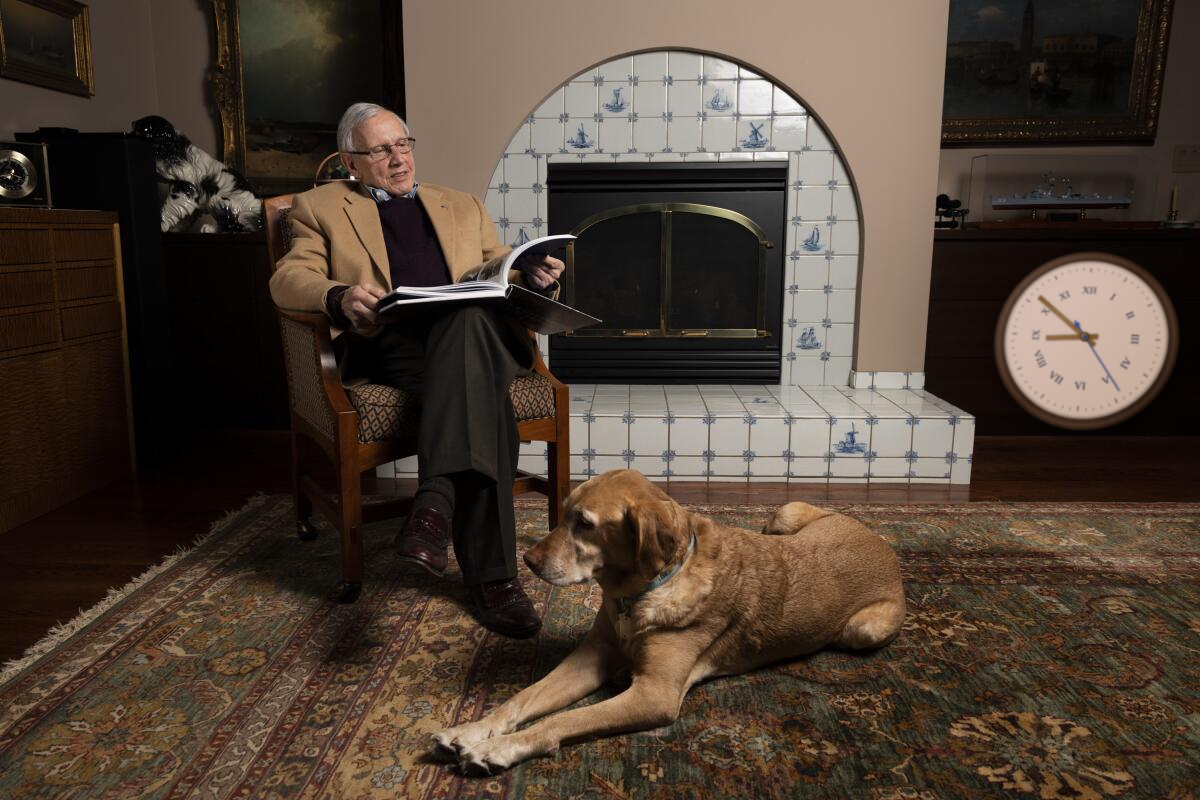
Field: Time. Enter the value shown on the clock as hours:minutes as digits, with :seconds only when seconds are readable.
8:51:24
